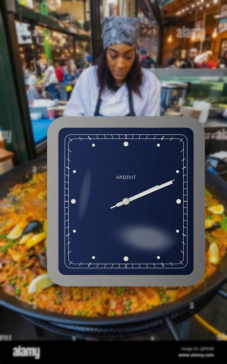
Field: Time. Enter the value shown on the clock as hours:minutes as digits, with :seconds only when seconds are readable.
2:11:11
